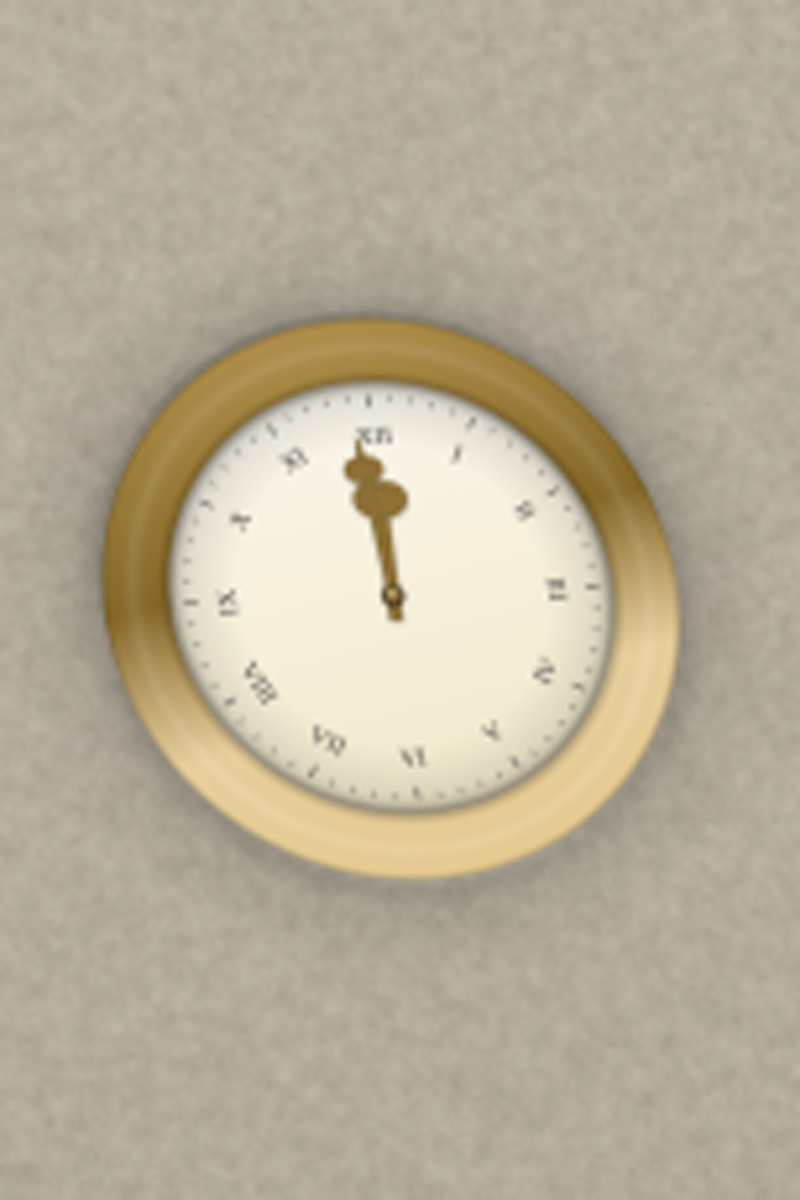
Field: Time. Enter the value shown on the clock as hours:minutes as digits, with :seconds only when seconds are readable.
11:59
